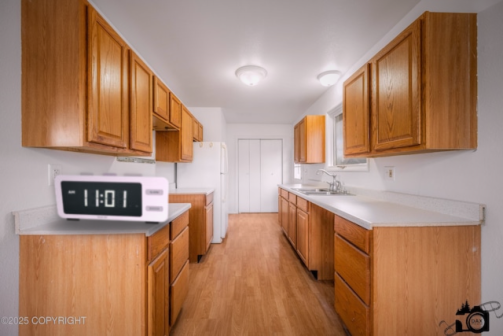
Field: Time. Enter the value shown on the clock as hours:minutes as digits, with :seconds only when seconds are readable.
11:01
